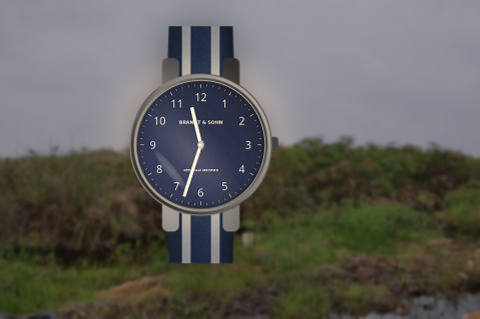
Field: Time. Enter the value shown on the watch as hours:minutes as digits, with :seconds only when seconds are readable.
11:33
